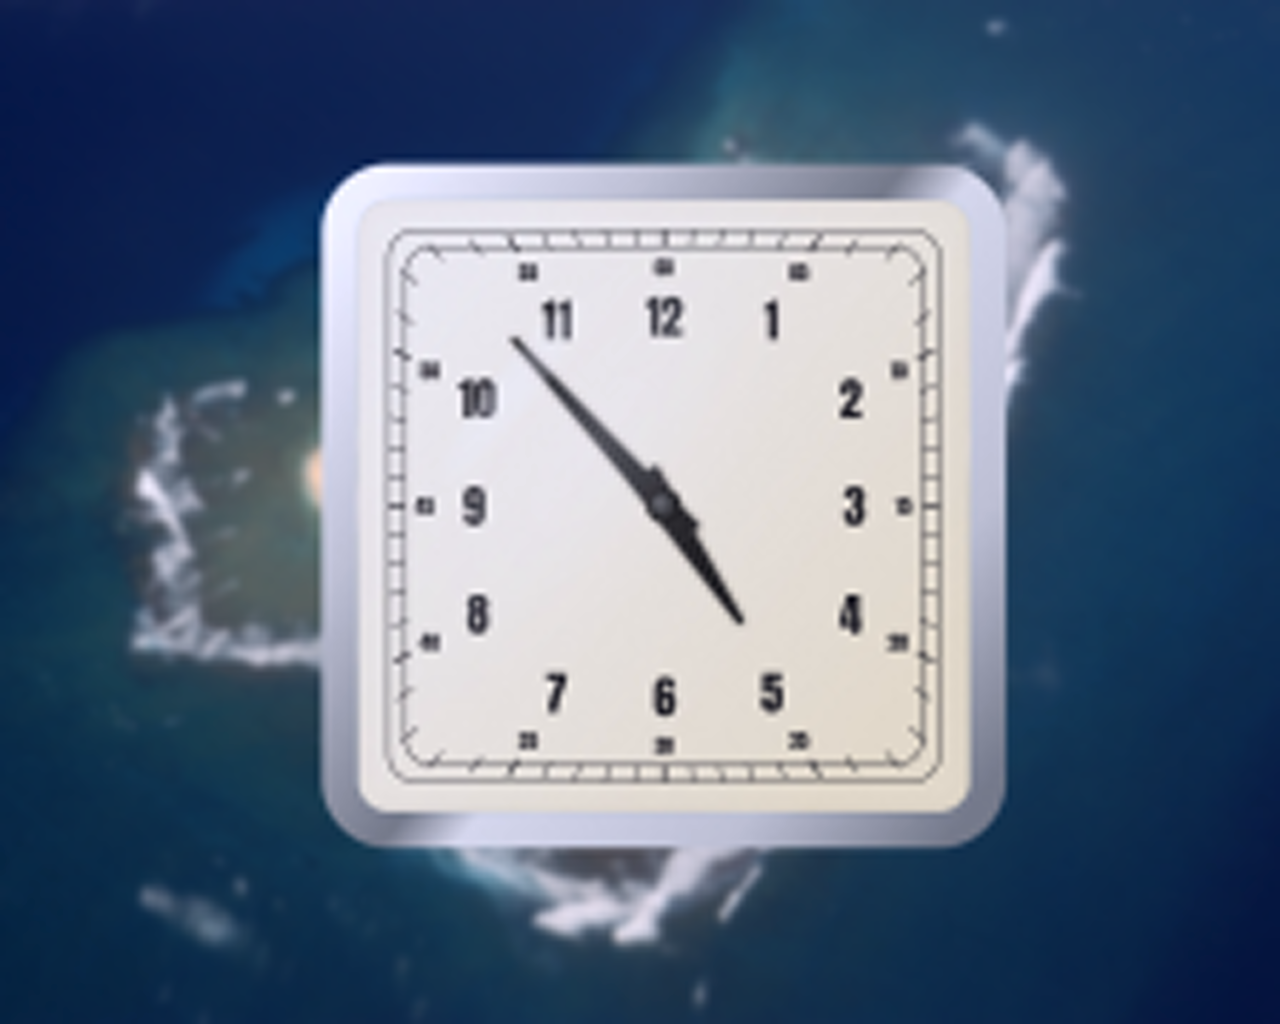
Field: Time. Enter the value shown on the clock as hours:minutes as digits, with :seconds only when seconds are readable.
4:53
